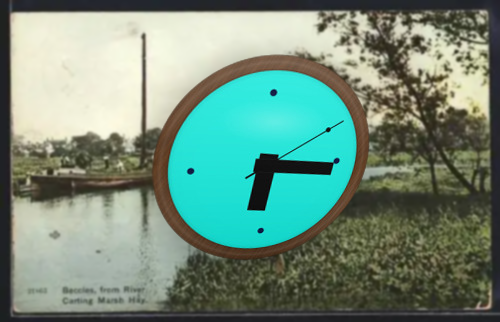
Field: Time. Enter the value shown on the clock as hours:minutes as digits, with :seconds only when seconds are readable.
6:16:10
